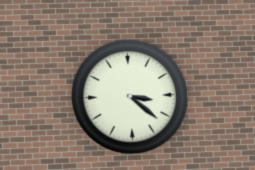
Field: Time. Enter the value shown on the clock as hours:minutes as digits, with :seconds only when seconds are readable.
3:22
